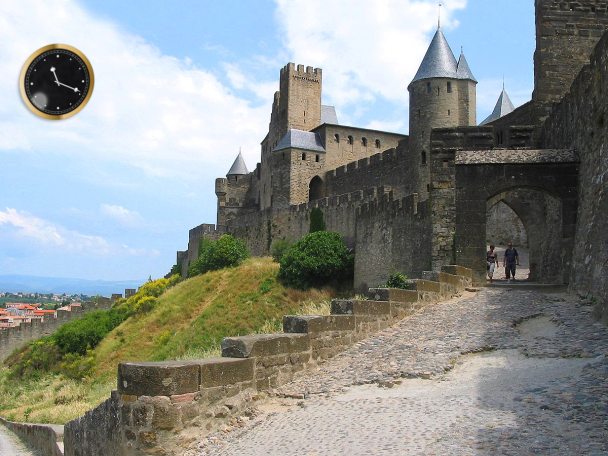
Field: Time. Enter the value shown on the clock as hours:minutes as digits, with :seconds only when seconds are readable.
11:19
